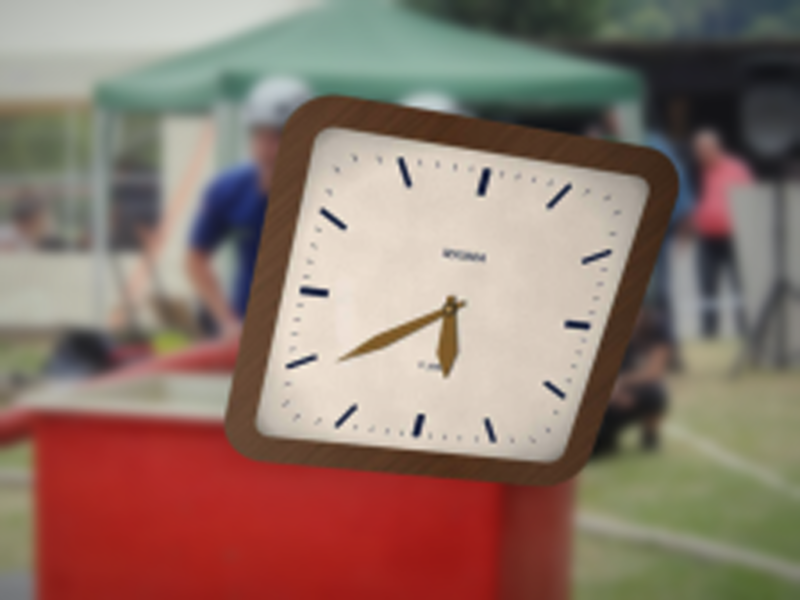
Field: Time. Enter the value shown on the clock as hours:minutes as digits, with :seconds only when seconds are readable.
5:39
